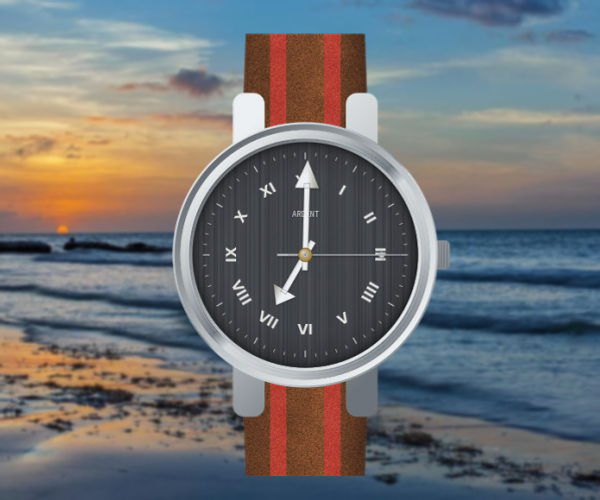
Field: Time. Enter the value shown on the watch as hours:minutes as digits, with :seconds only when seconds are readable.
7:00:15
